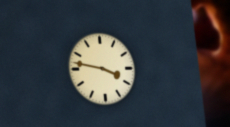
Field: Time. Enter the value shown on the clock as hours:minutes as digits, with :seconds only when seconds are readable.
3:47
